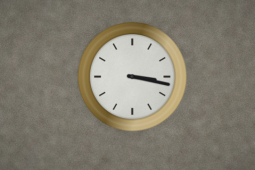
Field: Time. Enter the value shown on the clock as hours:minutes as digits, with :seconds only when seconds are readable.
3:17
